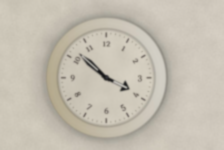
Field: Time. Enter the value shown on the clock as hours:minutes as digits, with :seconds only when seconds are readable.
3:52
